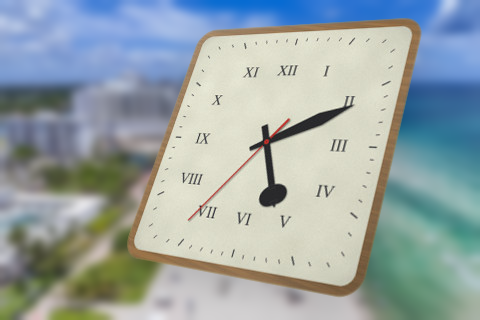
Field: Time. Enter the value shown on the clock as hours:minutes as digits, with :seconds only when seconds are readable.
5:10:36
